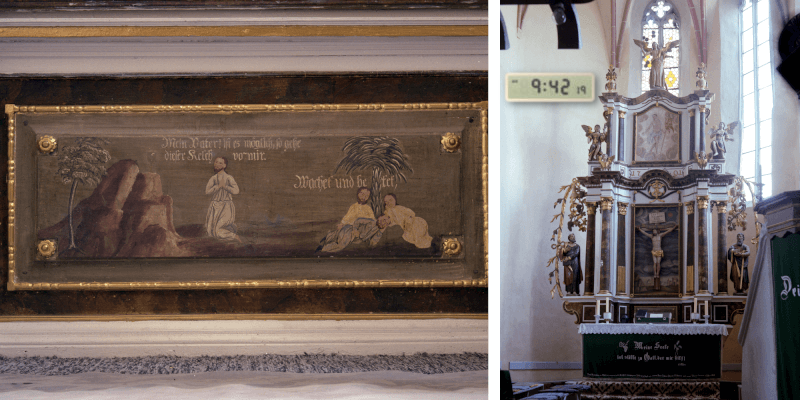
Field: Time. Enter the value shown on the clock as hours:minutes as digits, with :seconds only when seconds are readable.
9:42
